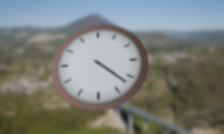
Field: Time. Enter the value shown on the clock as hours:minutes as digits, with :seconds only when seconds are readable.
4:22
